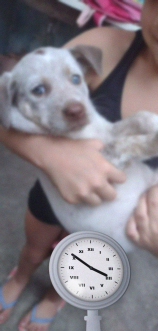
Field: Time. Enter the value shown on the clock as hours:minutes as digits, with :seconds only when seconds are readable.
3:51
